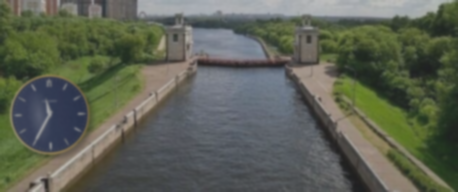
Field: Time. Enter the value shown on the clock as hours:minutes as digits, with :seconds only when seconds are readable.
11:35
